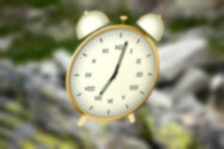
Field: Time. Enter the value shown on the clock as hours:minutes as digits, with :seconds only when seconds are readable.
7:02
